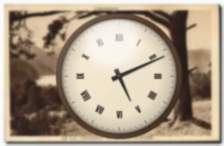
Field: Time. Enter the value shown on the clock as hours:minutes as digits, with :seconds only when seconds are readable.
5:11
